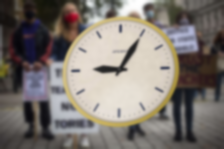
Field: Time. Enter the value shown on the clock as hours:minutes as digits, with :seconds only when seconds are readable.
9:05
